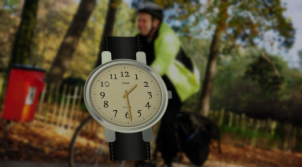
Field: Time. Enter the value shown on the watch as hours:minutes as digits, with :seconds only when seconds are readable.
1:29
